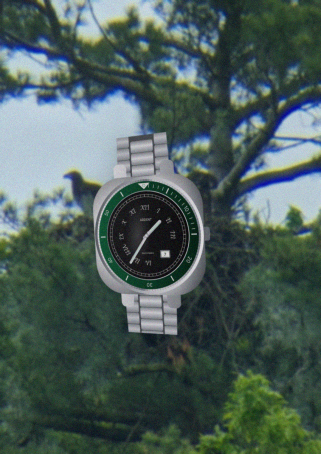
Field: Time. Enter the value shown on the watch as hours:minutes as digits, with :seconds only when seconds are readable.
1:36
